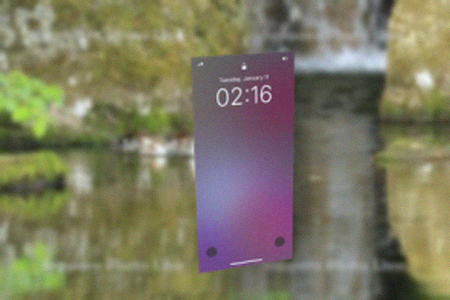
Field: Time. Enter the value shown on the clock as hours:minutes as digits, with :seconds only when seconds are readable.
2:16
